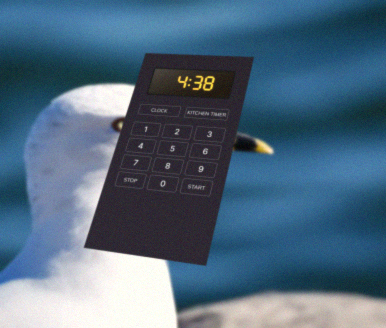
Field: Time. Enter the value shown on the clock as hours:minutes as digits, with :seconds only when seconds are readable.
4:38
